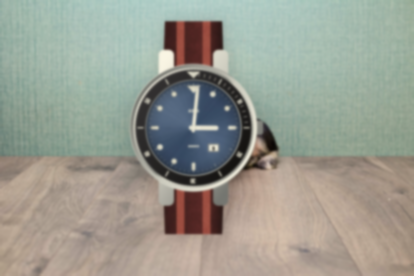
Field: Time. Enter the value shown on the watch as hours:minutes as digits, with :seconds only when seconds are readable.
3:01
